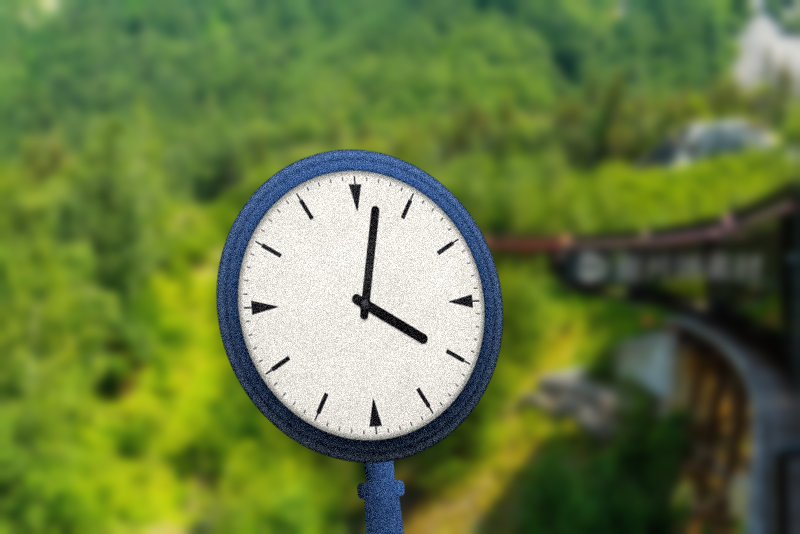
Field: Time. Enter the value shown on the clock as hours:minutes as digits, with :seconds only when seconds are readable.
4:02
